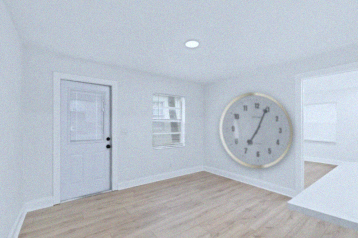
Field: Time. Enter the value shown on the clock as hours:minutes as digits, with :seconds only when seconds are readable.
7:04
